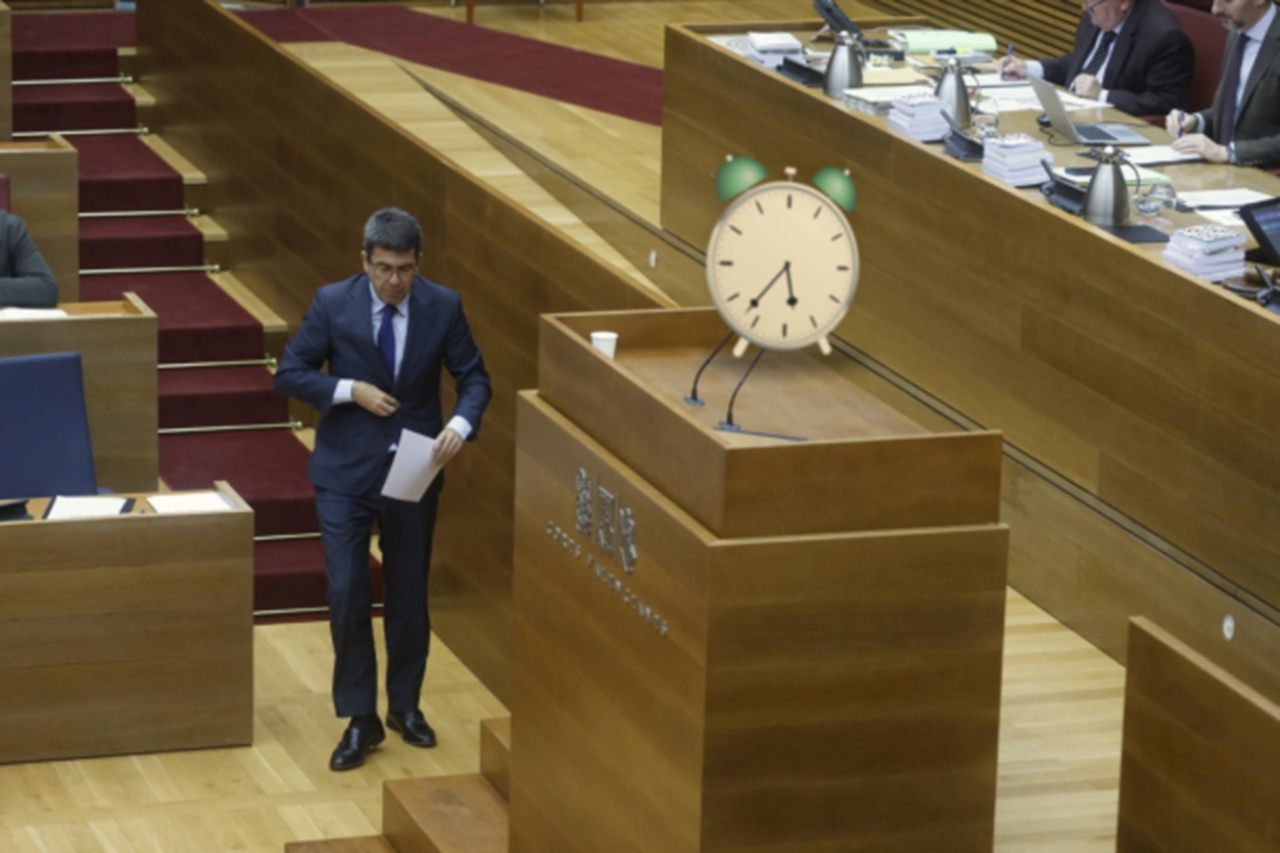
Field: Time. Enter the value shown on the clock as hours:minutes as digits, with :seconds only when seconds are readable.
5:37
